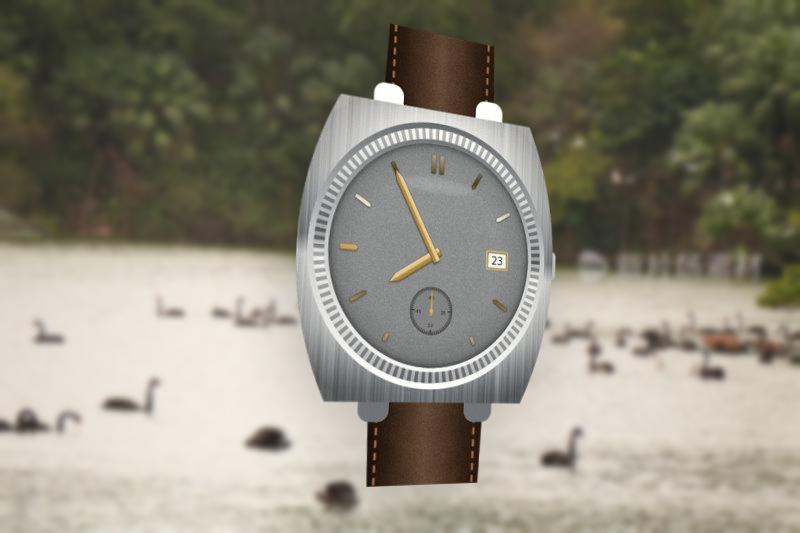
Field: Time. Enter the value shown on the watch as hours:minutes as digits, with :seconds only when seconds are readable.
7:55
